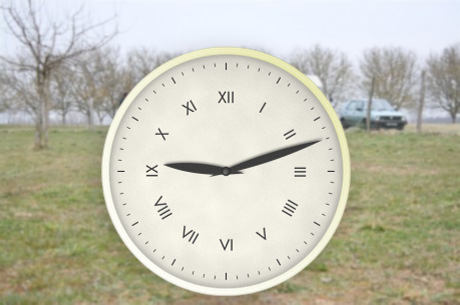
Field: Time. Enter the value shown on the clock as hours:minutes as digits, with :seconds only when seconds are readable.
9:12
